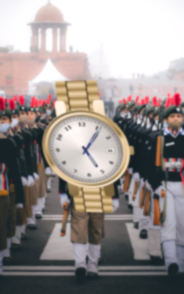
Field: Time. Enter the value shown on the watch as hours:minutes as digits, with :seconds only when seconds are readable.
5:06
